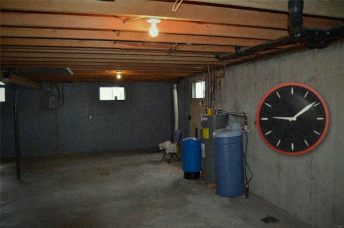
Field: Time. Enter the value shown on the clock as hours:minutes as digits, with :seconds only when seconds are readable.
9:09
